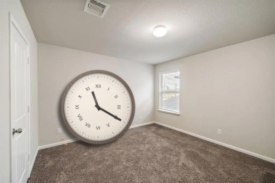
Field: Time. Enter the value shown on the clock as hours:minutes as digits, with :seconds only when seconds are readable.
11:20
